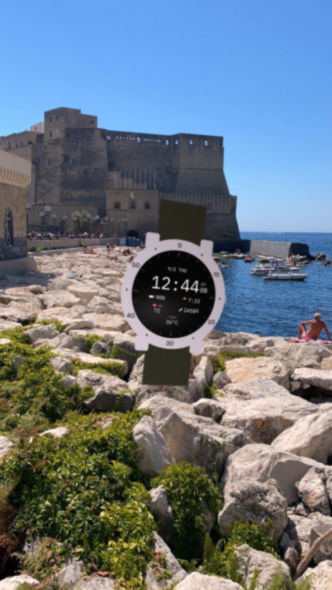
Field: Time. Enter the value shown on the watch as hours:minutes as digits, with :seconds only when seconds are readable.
12:44
